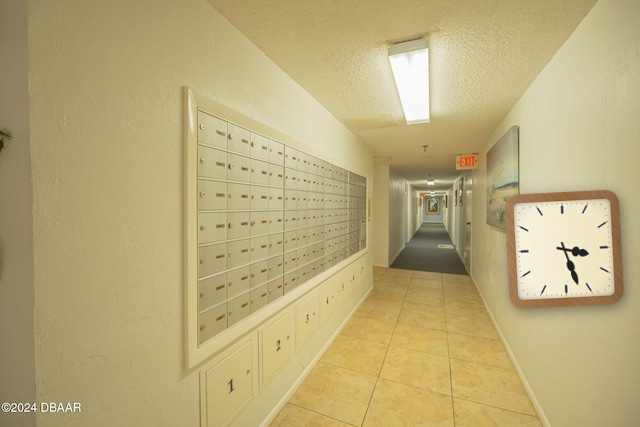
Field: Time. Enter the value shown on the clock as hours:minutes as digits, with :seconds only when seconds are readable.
3:27
